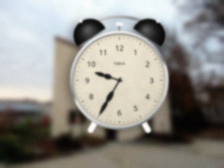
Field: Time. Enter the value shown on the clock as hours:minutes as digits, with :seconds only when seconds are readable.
9:35
